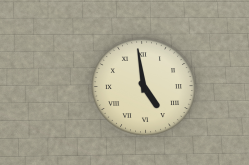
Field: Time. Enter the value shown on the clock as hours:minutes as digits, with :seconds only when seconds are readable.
4:59
